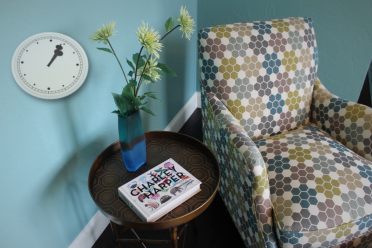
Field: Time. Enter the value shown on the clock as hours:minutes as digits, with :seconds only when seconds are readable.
1:04
